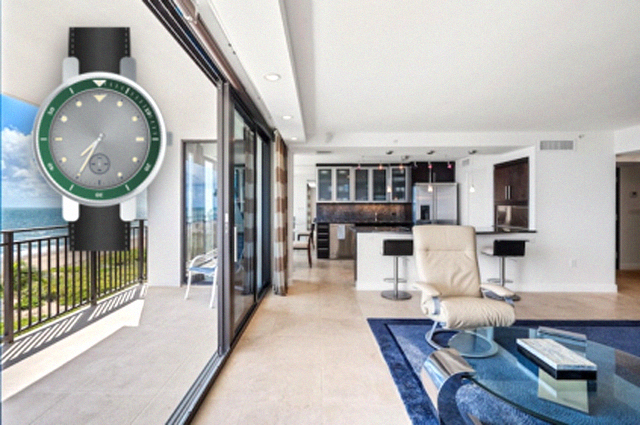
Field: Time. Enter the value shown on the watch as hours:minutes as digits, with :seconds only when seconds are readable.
7:35
